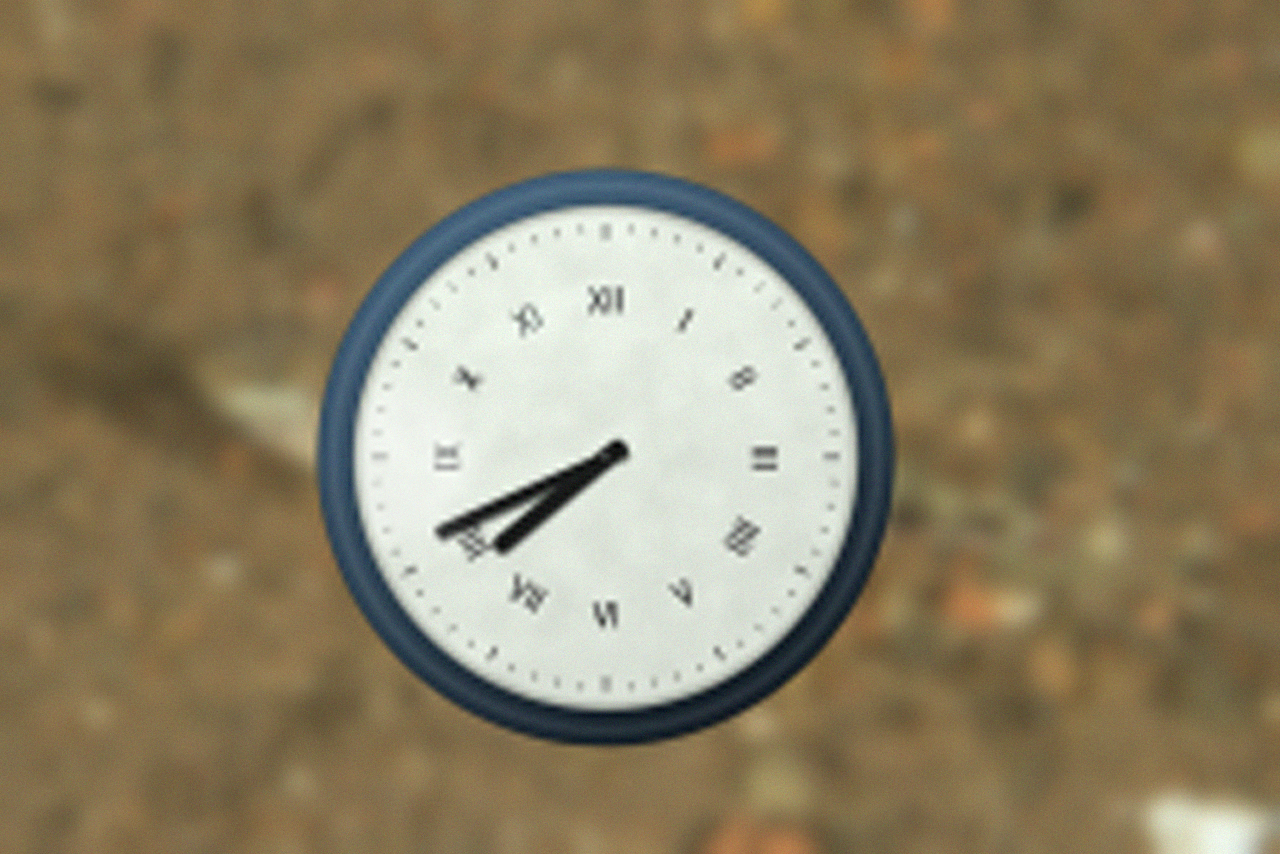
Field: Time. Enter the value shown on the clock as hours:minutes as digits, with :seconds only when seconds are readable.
7:41
